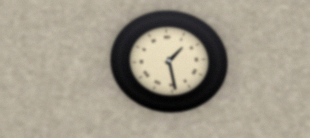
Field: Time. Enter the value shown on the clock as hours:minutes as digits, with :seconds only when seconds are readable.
1:29
